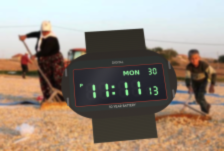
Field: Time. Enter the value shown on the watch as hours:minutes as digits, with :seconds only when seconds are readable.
11:11:13
